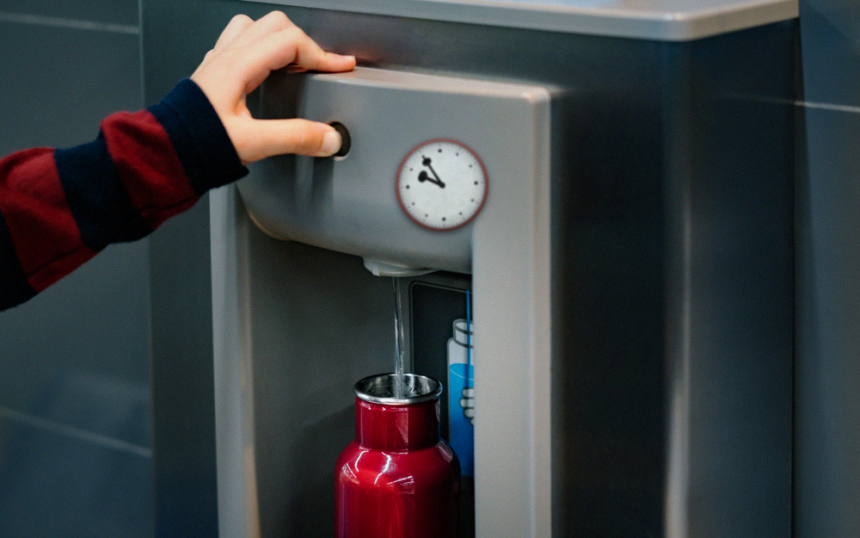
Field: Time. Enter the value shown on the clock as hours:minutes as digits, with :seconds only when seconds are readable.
9:55
